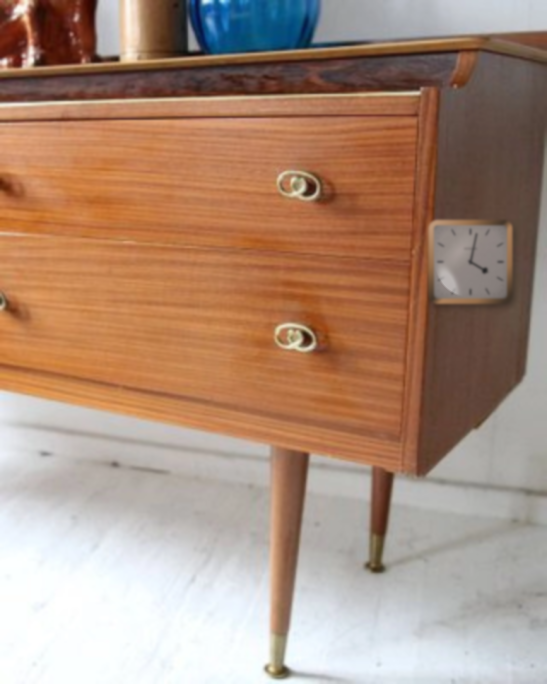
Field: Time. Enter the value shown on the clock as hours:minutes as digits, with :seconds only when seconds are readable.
4:02
